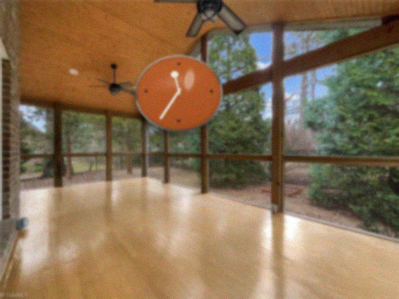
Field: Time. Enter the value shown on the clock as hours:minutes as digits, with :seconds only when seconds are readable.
11:35
